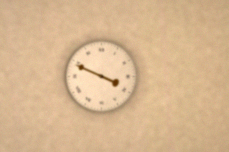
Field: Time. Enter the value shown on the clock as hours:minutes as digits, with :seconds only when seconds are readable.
3:49
